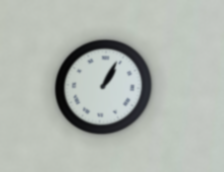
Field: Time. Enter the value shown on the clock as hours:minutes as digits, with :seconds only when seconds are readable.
1:04
